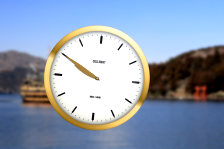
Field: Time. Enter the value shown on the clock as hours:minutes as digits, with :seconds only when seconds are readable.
9:50
